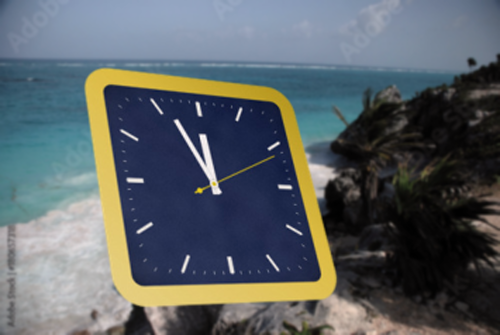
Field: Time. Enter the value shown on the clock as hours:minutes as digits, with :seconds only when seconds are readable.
11:56:11
